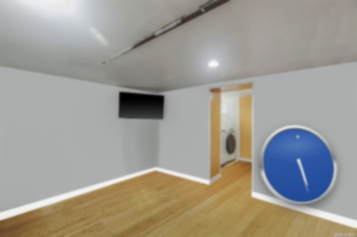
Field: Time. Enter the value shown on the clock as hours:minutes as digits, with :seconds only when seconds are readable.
5:28
